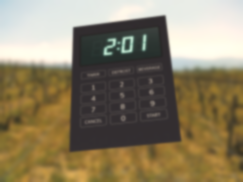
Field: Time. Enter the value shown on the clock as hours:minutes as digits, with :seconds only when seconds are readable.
2:01
